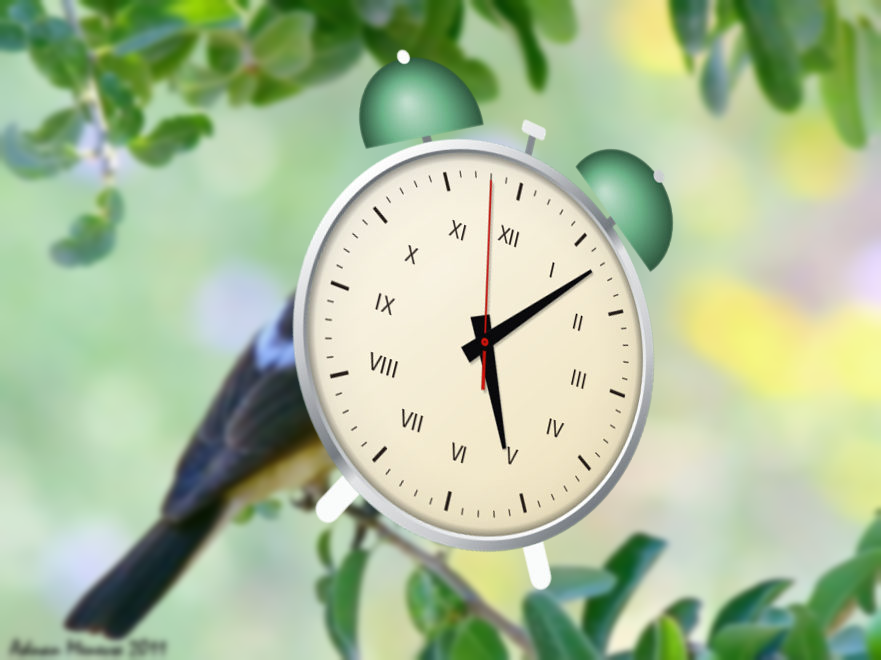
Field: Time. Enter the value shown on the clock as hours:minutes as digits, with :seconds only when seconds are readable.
5:06:58
